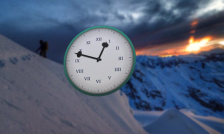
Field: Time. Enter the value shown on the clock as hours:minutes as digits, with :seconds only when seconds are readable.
12:48
